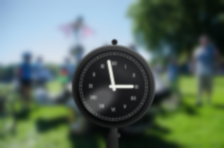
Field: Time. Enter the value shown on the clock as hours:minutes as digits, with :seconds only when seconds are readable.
2:58
